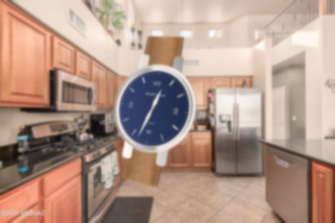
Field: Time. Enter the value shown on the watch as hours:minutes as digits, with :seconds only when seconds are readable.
12:33
